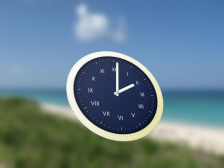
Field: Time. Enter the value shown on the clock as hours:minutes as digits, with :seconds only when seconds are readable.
2:01
